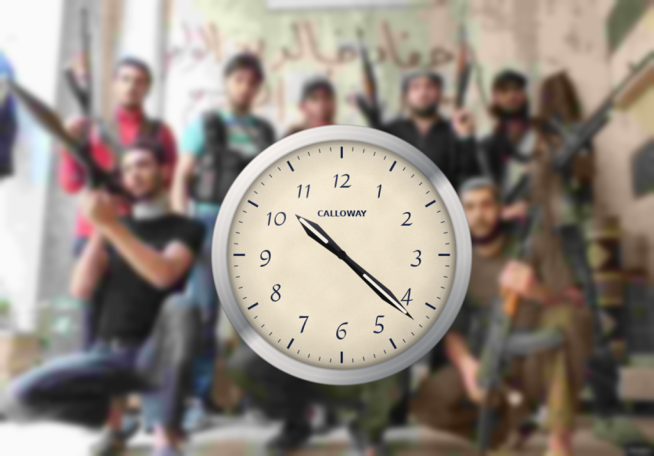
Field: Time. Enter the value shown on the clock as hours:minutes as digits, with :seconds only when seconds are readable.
10:22
